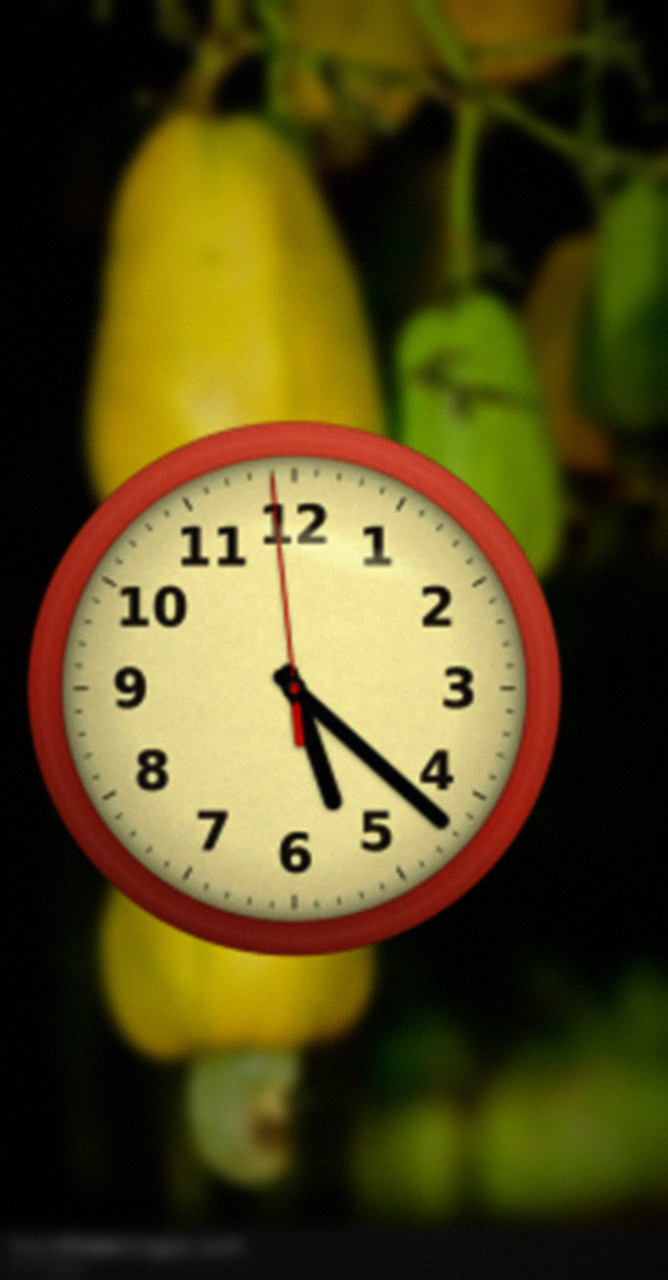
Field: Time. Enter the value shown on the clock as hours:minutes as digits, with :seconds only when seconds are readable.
5:21:59
